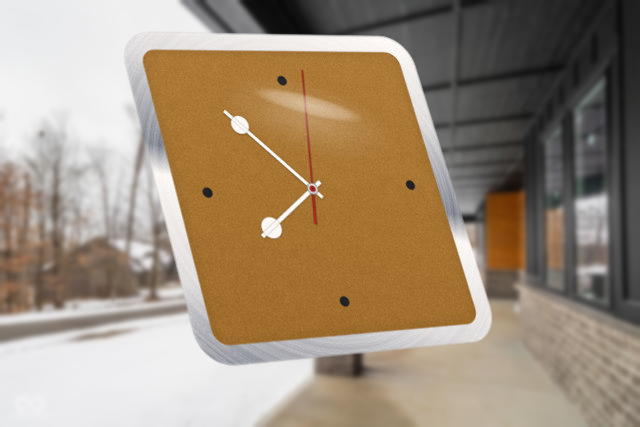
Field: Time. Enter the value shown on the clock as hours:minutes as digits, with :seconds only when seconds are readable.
7:53:02
